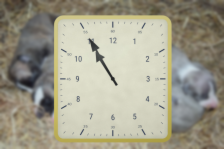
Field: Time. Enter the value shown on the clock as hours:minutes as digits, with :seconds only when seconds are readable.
10:55
